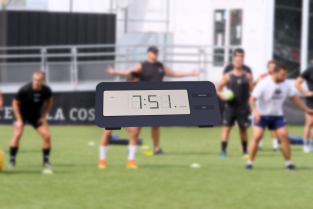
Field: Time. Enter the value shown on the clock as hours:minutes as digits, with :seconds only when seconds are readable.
7:51
